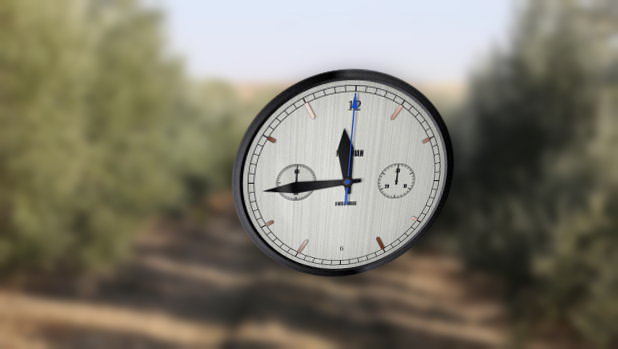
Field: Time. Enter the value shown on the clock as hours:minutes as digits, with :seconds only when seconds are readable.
11:44
